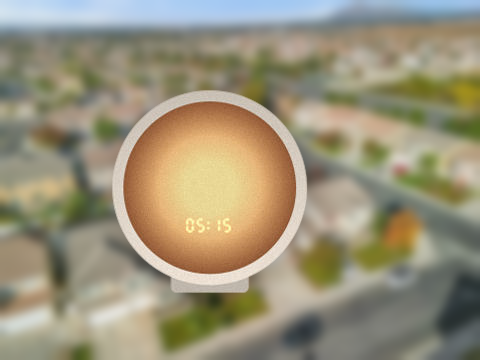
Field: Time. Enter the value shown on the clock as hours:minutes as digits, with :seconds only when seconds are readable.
5:15
